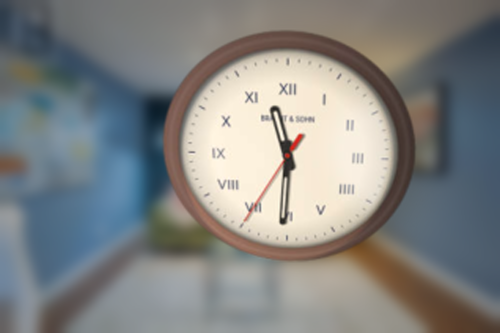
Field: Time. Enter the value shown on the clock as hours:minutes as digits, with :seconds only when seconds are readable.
11:30:35
